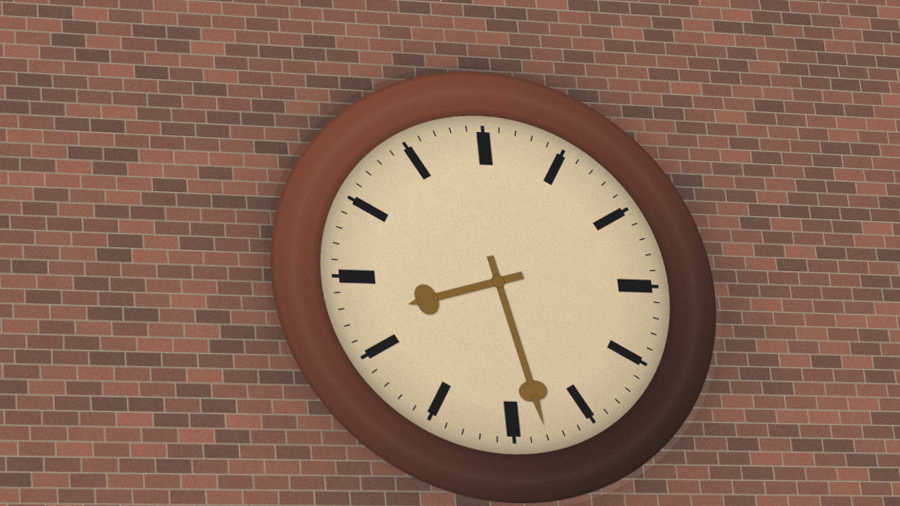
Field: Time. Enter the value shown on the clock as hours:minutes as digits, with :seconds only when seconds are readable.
8:28
